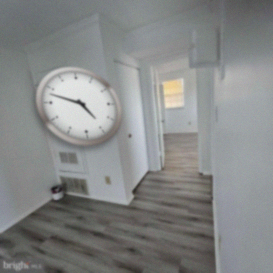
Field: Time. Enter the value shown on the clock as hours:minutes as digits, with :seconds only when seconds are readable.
4:48
